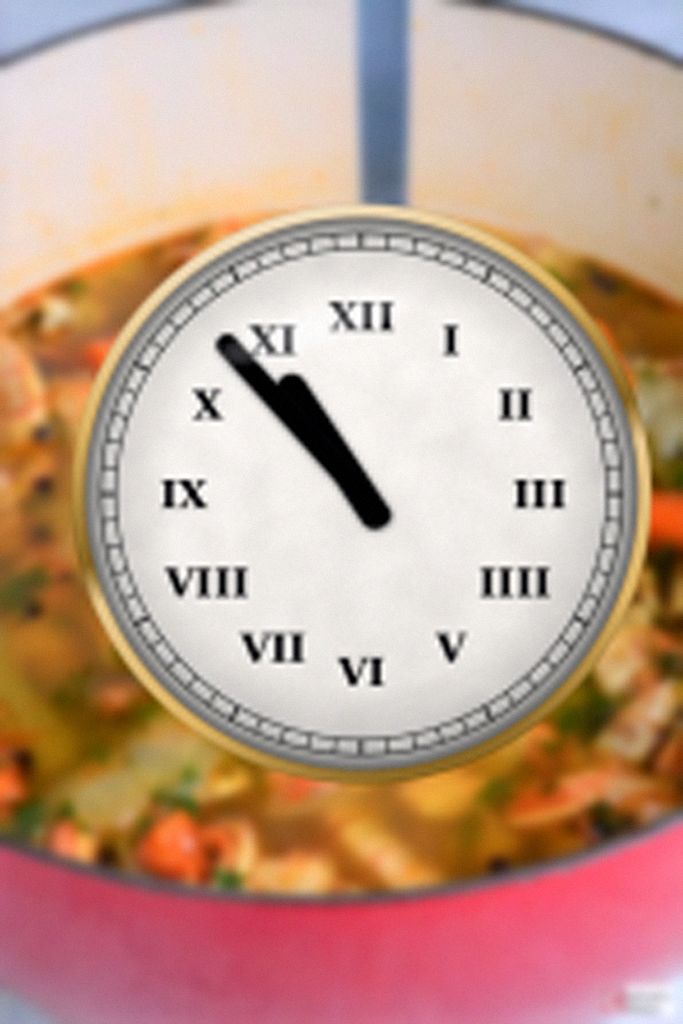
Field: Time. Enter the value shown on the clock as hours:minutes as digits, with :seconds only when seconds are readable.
10:53
